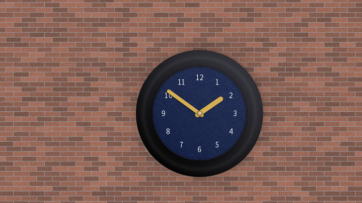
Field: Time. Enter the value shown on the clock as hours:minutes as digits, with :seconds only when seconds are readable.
1:51
